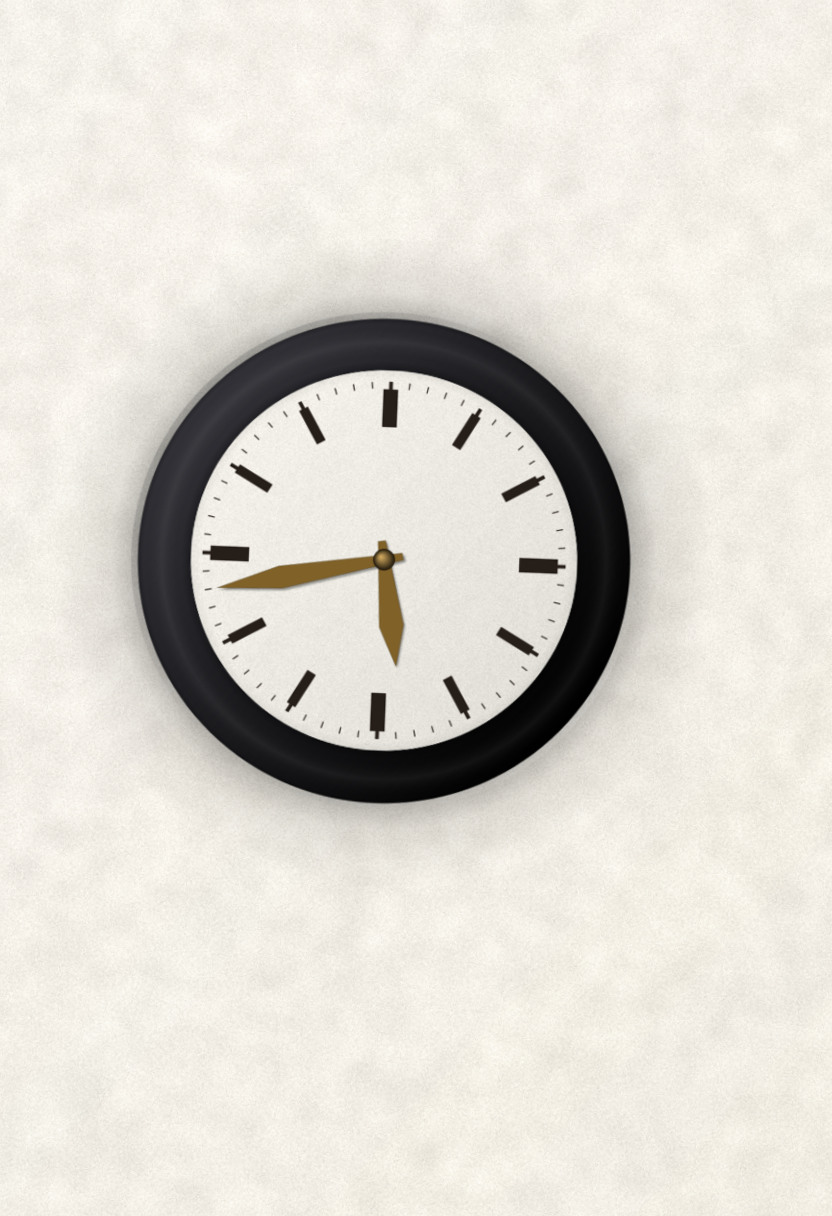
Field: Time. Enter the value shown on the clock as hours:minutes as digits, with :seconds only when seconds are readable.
5:43
